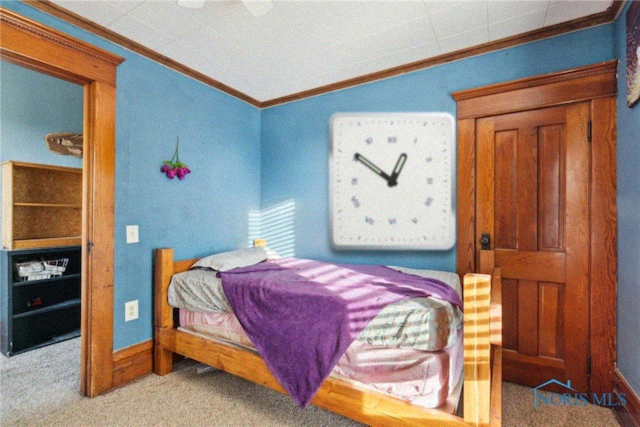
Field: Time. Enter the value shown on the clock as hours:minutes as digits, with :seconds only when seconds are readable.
12:51
